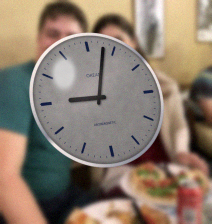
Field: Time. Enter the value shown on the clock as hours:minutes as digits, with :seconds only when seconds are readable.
9:03
